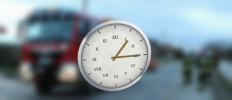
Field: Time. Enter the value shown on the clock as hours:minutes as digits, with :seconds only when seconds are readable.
1:15
